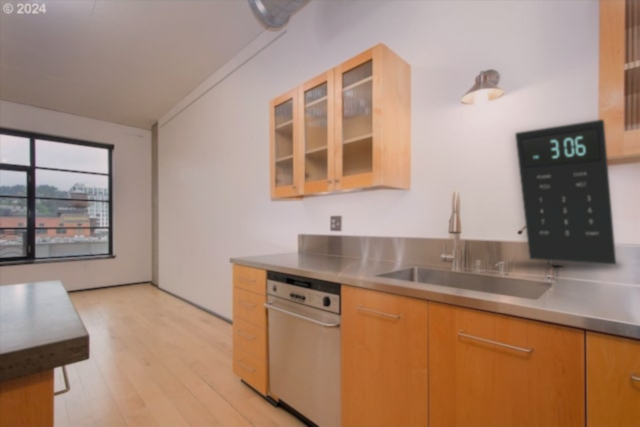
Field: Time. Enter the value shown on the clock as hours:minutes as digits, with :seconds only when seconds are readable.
3:06
